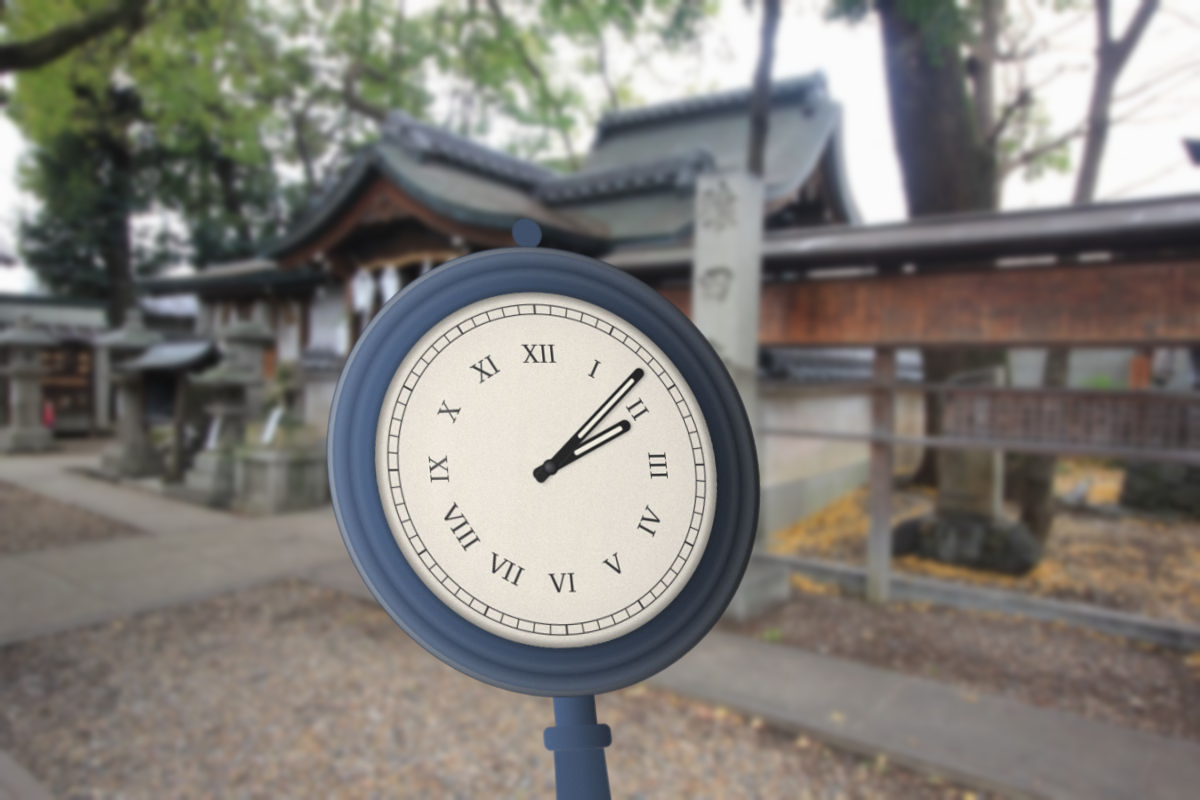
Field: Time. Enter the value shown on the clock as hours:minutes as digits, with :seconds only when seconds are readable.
2:08
